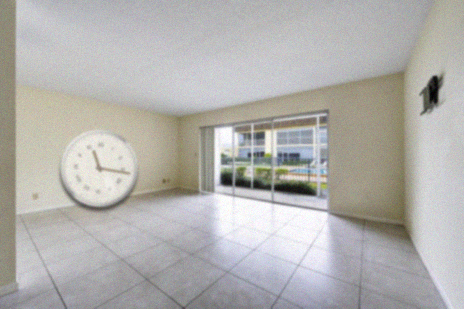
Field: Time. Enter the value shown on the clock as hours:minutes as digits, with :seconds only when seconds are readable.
11:16
